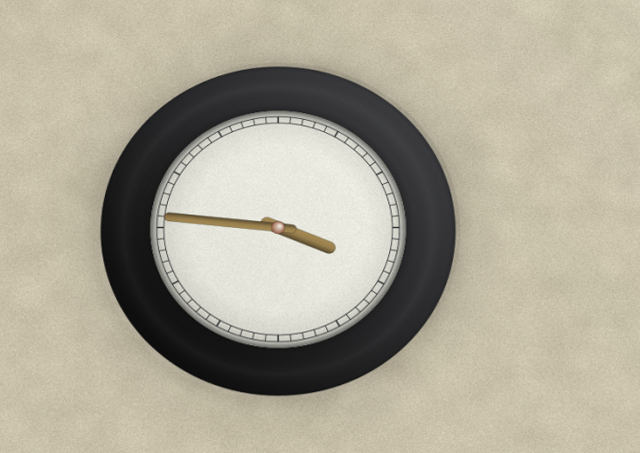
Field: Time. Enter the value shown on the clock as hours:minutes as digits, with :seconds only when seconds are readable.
3:46
